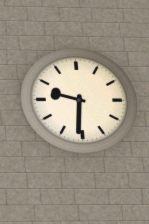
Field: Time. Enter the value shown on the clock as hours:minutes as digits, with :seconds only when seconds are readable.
9:31
